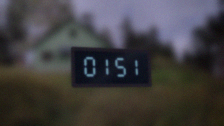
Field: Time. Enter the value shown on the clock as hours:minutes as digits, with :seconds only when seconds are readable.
1:51
